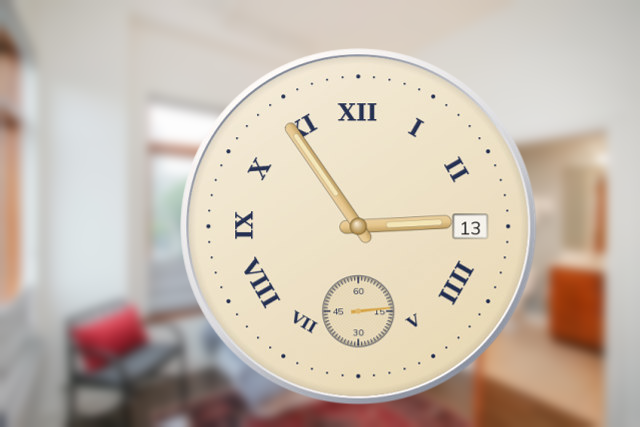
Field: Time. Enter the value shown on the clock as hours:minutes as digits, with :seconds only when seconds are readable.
2:54:14
